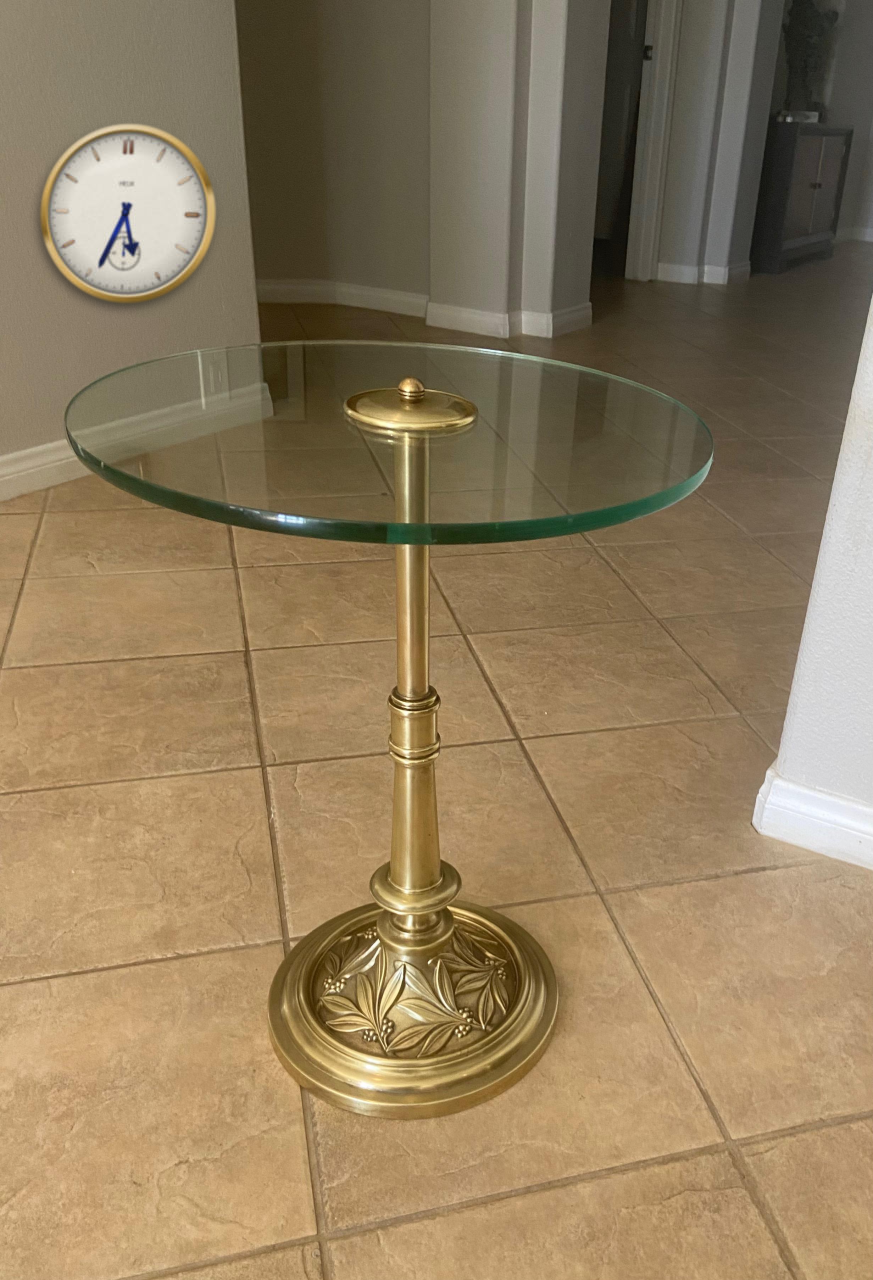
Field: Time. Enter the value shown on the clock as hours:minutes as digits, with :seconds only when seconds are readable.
5:34
